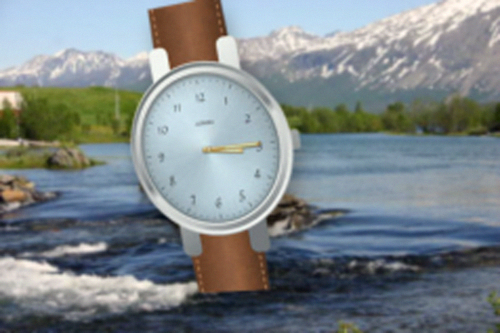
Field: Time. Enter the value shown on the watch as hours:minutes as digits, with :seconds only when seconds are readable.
3:15
